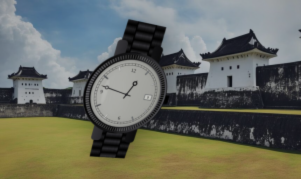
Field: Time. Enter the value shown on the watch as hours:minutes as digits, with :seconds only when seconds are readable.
12:47
